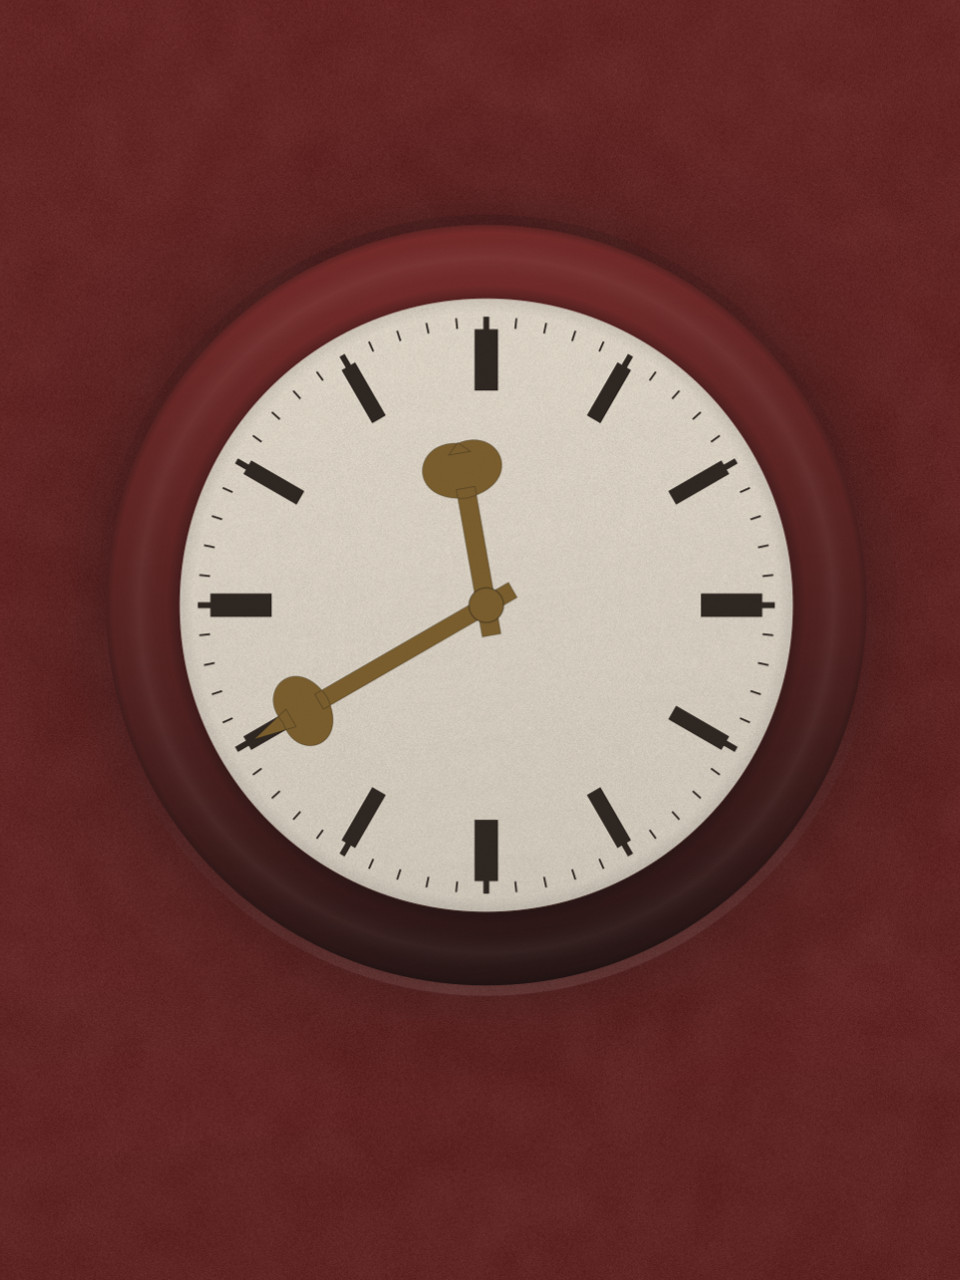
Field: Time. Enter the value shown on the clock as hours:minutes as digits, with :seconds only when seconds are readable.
11:40
